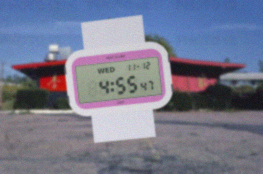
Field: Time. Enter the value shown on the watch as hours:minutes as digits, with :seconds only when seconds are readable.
4:55:47
